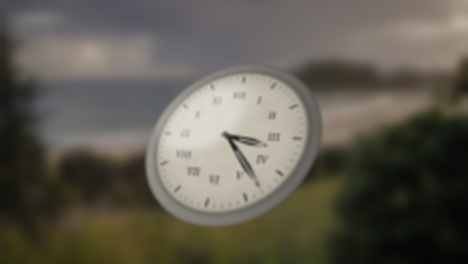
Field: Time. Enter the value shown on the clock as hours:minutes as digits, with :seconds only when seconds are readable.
3:23
